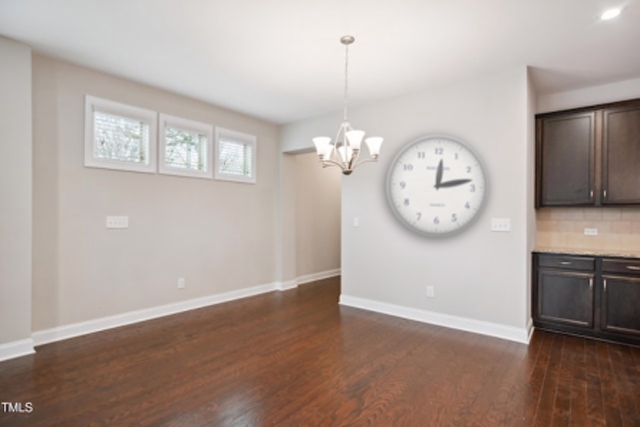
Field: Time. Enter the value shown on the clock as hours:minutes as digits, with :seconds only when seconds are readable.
12:13
